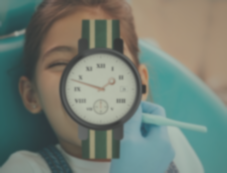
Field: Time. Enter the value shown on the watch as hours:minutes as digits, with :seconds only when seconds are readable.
1:48
